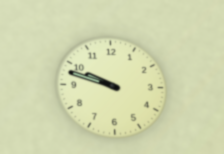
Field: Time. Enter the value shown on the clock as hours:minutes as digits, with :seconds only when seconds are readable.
9:48
